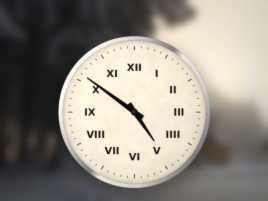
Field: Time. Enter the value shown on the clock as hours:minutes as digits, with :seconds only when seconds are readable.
4:51
